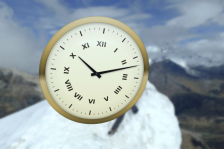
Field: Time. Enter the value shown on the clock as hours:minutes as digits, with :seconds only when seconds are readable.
10:12
